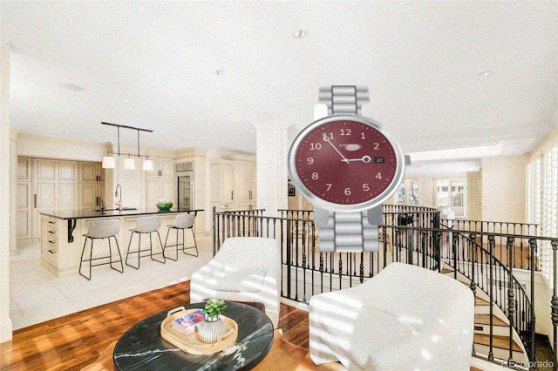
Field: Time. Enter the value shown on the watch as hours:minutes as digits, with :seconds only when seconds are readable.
2:54
